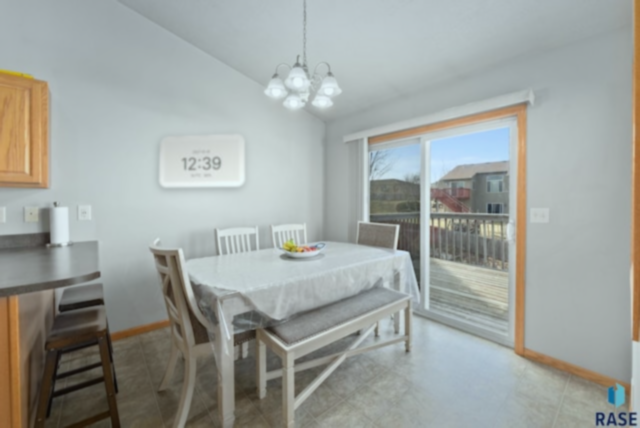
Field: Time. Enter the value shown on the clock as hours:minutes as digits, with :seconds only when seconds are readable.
12:39
